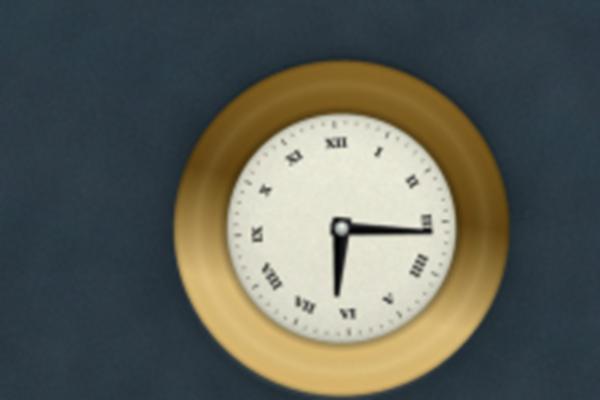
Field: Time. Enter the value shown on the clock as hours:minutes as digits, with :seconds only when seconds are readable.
6:16
